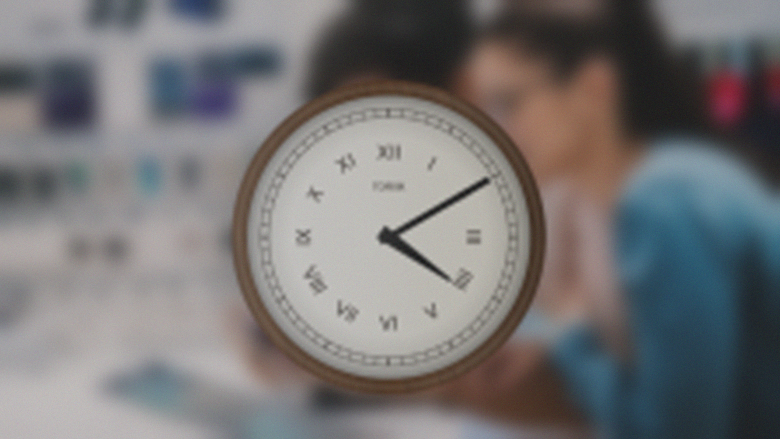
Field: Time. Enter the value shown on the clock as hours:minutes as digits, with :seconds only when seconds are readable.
4:10
